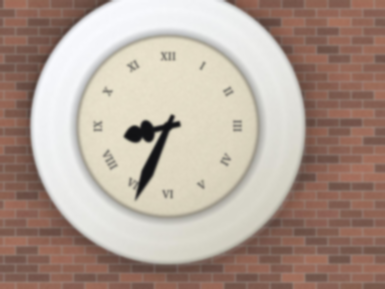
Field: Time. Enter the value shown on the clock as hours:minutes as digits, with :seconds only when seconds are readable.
8:34
